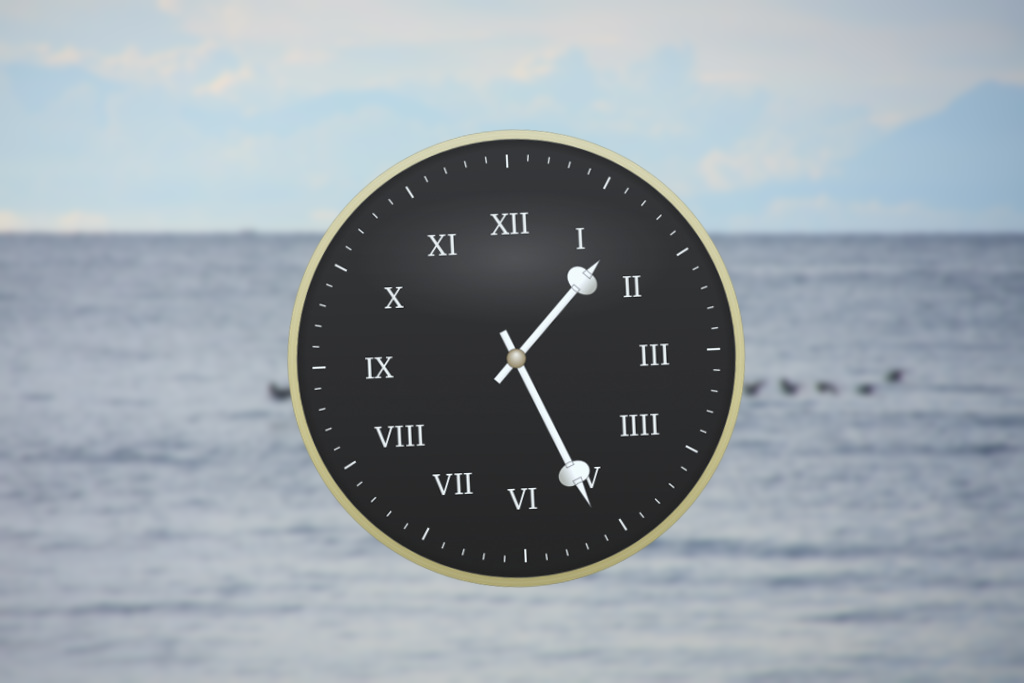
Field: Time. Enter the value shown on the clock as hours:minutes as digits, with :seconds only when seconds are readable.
1:26
